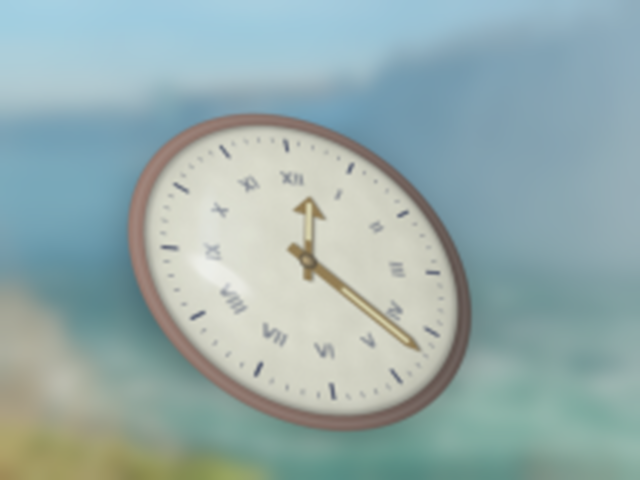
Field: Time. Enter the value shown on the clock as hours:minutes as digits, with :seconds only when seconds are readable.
12:22
